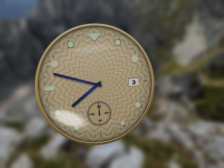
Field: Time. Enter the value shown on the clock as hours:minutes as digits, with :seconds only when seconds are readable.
7:48
